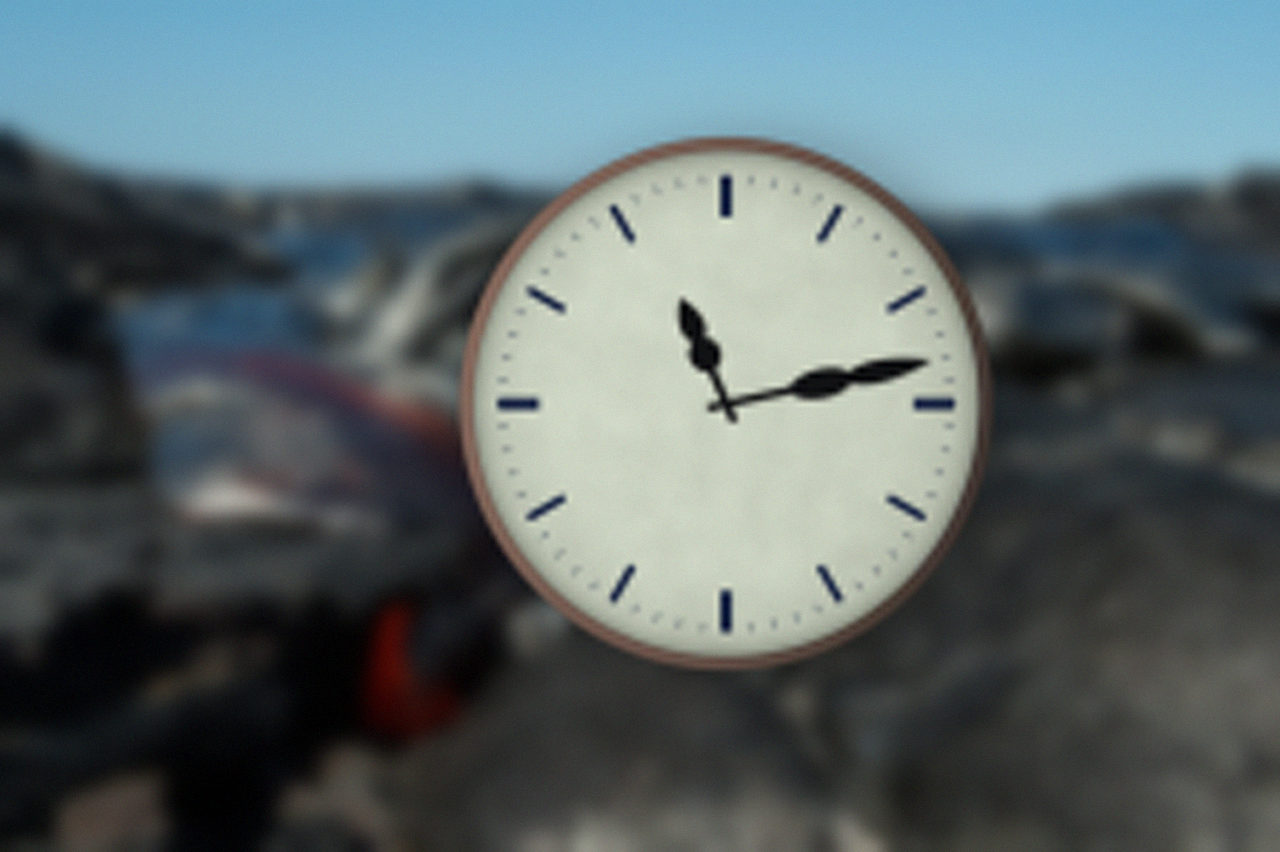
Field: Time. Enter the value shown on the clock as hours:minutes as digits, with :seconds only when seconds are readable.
11:13
